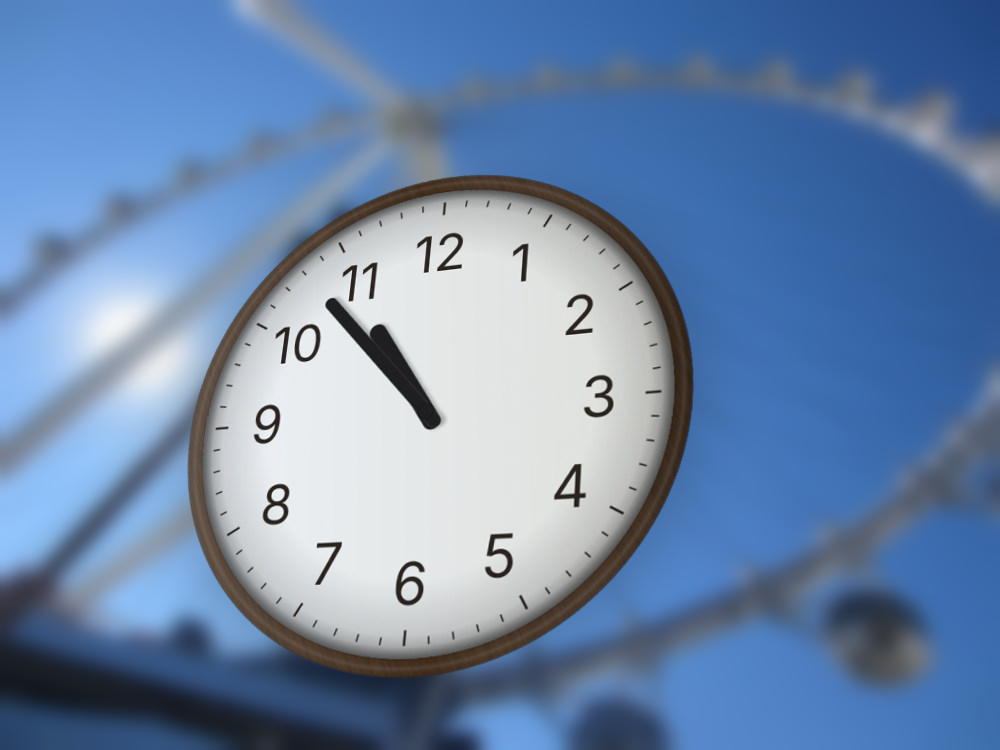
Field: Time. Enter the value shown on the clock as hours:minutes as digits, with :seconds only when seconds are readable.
10:53
